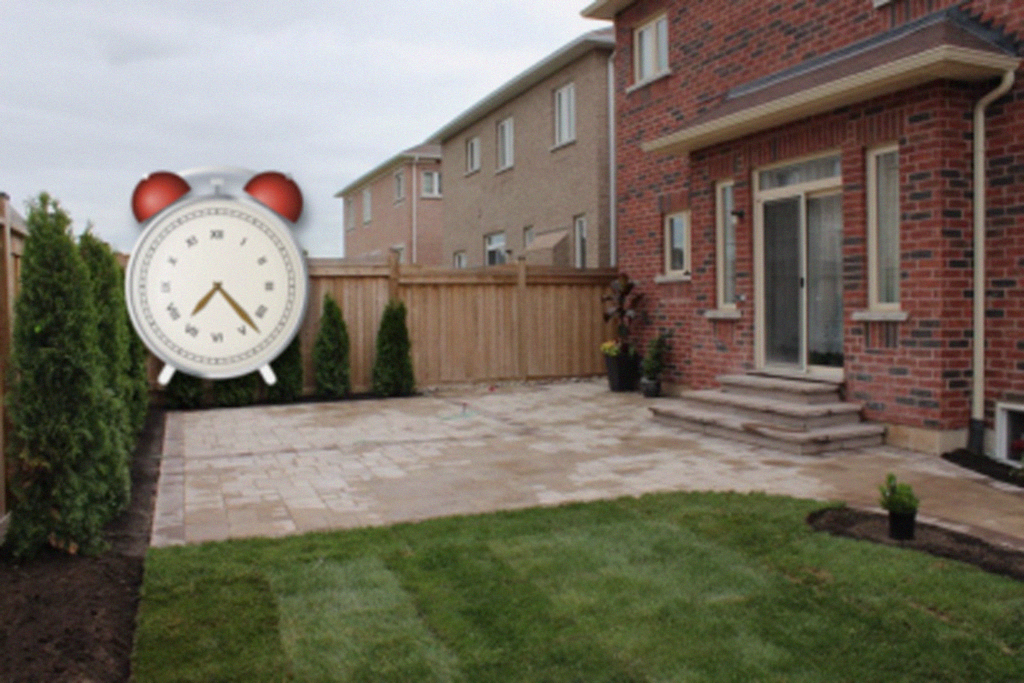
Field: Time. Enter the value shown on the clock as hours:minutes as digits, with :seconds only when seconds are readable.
7:23
